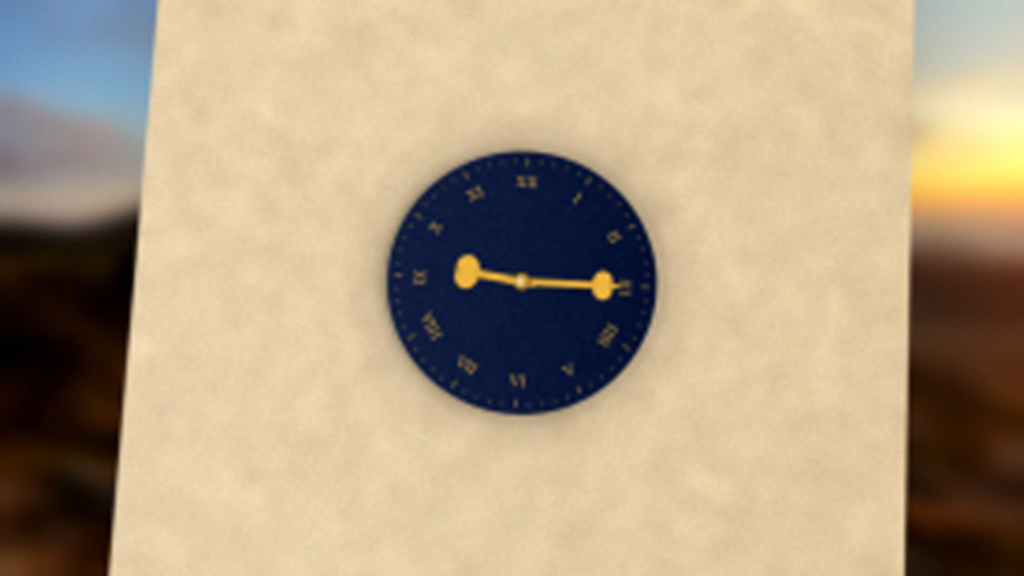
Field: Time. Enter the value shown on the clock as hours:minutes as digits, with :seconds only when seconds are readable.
9:15
